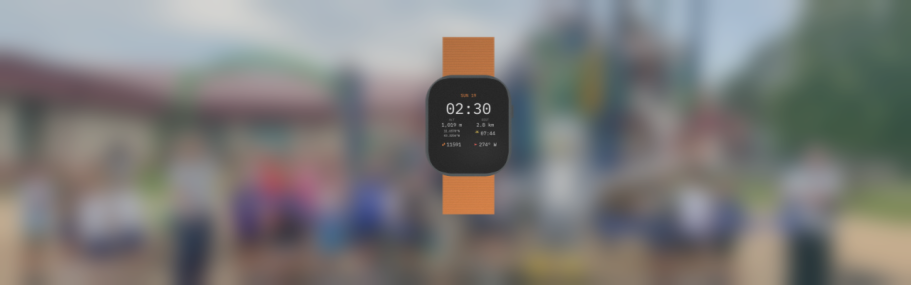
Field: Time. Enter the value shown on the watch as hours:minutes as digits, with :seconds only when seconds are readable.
2:30
